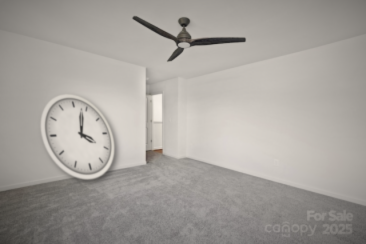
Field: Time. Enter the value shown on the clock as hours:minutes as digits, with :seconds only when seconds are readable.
4:03
